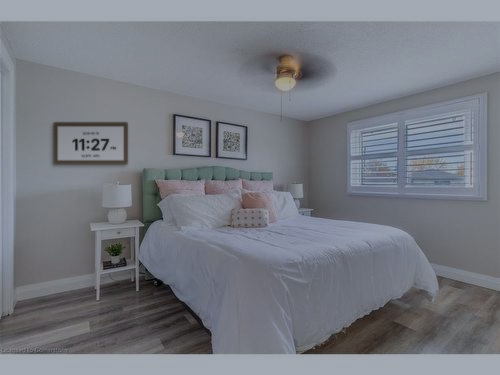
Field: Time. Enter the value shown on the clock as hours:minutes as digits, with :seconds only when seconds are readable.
11:27
